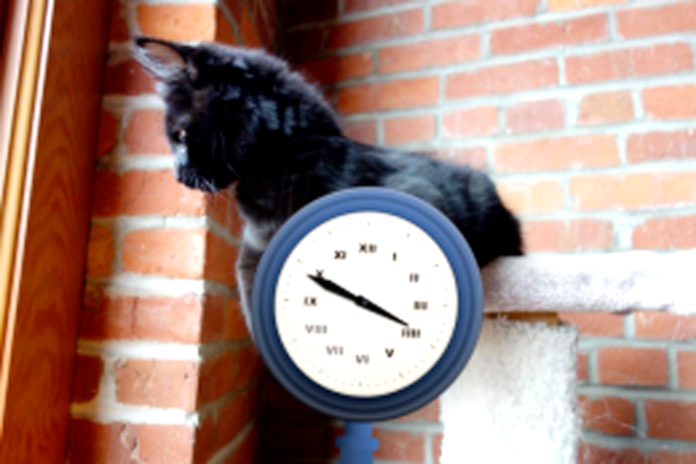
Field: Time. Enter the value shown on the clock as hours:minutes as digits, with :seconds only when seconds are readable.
3:49
